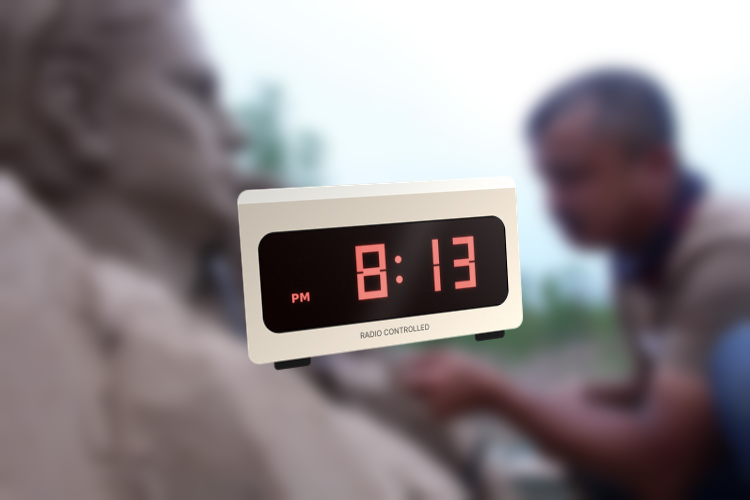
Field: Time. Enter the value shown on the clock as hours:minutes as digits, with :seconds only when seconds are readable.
8:13
